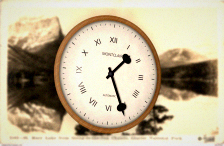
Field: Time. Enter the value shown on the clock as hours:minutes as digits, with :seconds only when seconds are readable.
1:26
